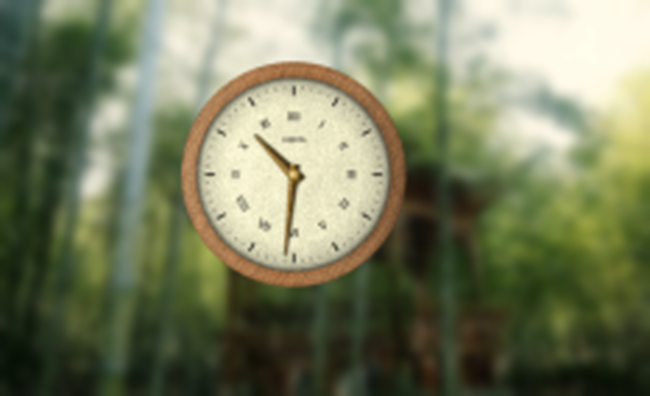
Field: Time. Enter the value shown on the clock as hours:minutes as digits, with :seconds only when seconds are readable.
10:31
